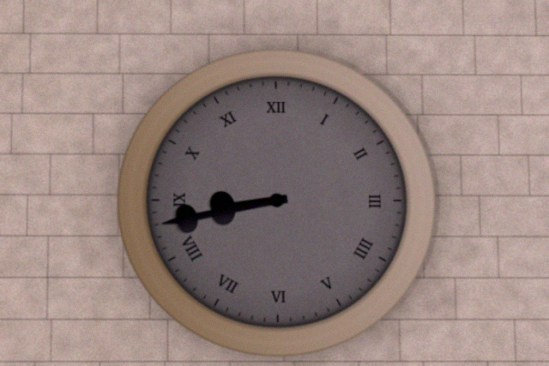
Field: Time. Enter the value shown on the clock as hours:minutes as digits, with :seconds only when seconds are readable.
8:43
